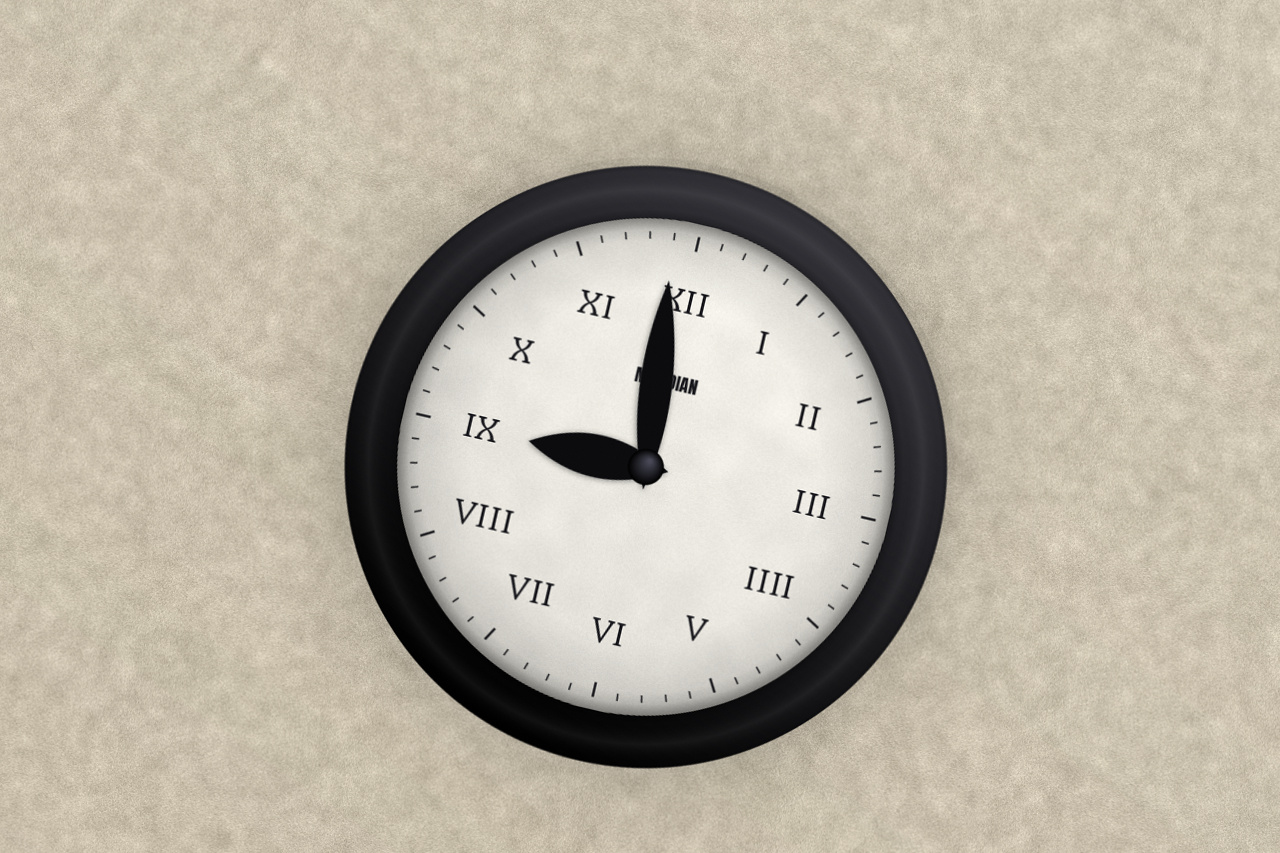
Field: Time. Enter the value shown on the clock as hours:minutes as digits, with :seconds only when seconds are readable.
8:59
